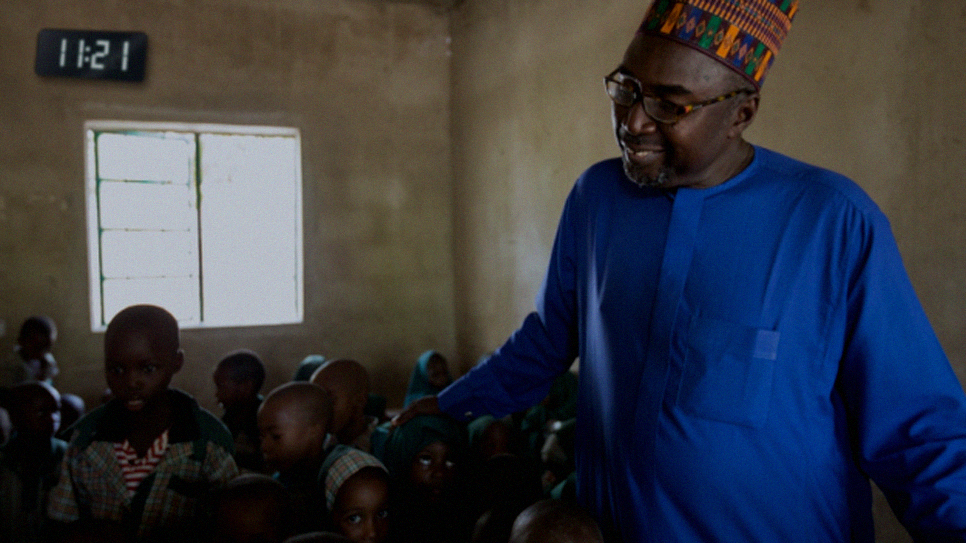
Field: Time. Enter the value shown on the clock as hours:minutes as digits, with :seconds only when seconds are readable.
11:21
